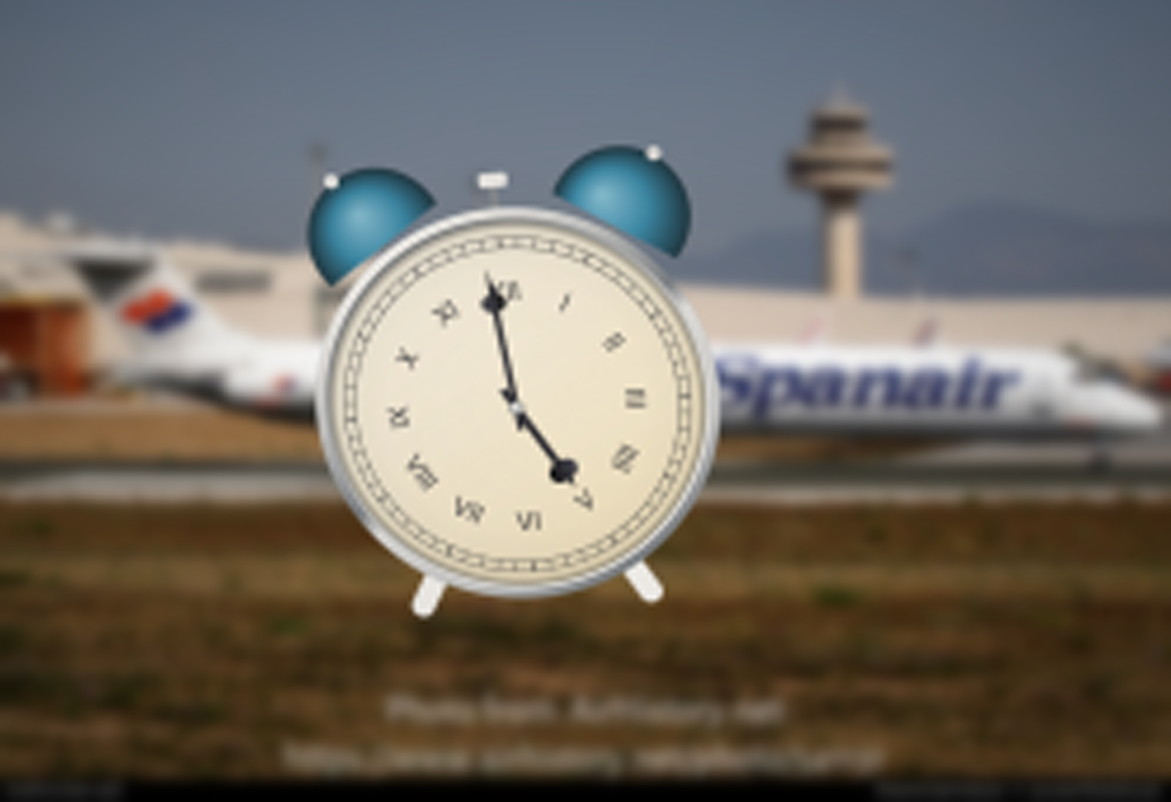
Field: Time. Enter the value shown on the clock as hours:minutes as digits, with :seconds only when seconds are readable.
4:59
